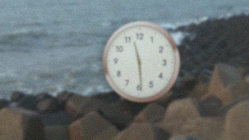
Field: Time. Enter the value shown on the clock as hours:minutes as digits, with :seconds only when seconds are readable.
11:29
